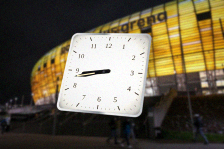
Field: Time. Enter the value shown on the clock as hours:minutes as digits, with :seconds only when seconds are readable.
8:43
